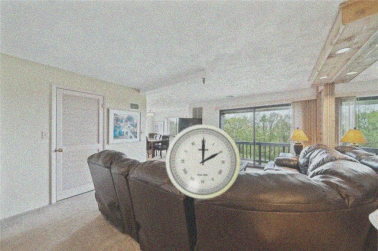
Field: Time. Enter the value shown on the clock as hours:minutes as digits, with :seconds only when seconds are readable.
2:00
